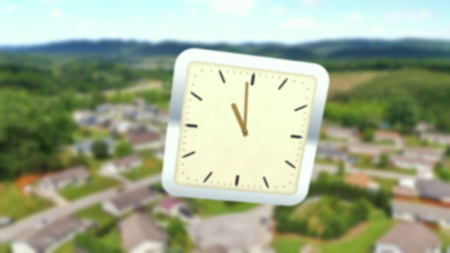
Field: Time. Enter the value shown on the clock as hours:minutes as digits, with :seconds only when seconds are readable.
10:59
